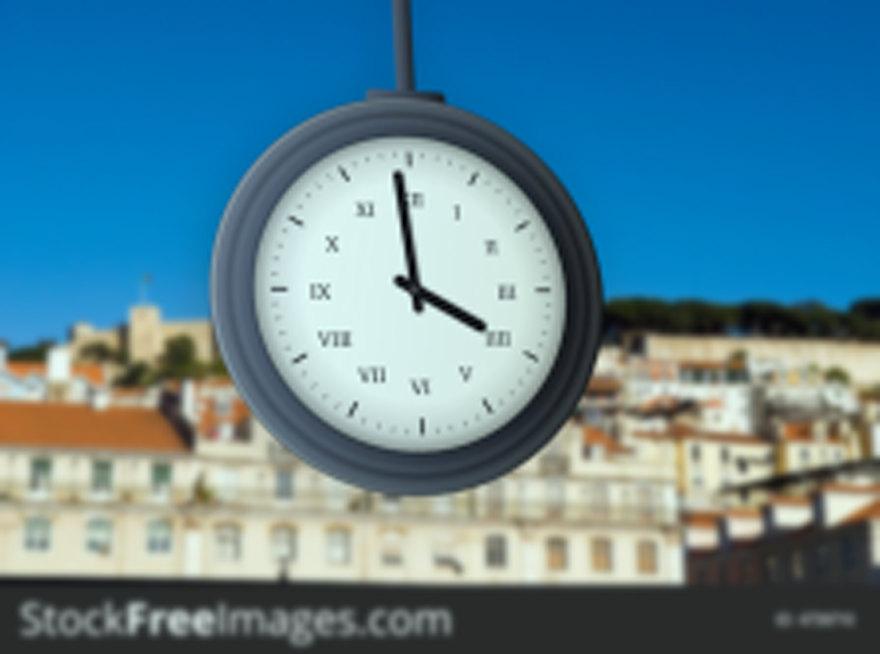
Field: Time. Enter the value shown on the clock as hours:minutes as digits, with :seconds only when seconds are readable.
3:59
